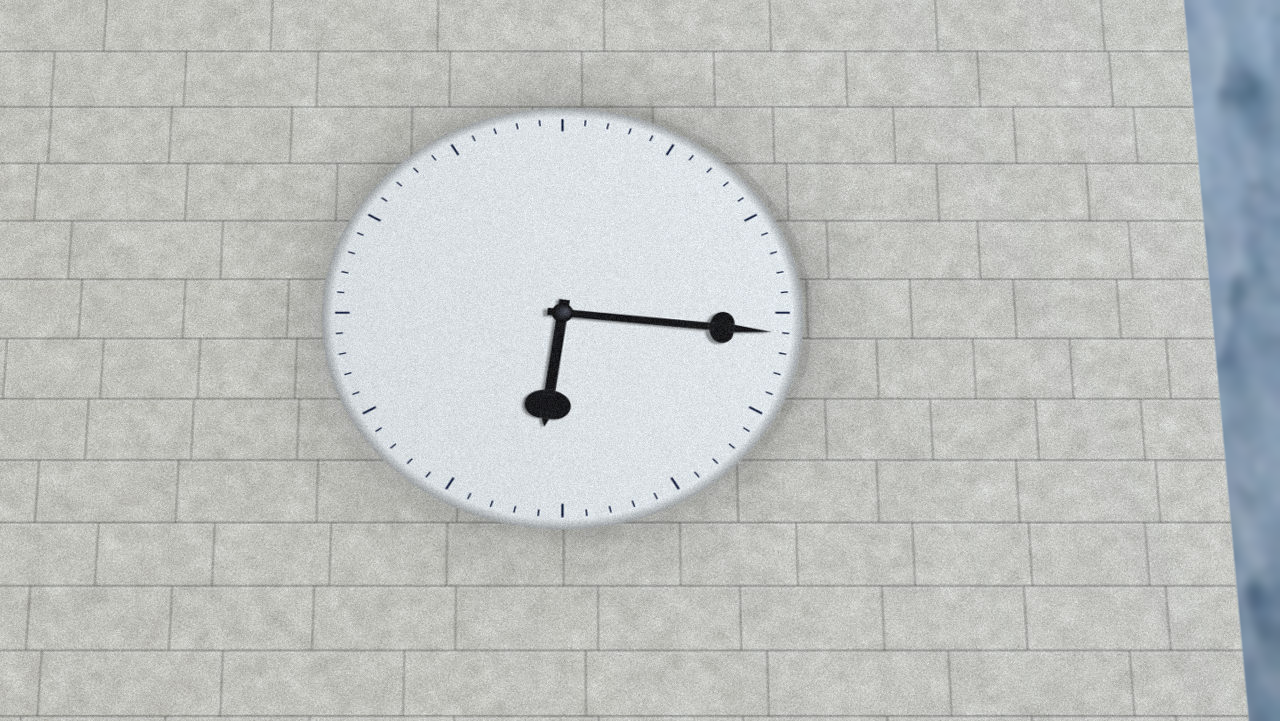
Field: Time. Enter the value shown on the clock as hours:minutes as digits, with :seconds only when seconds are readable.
6:16
